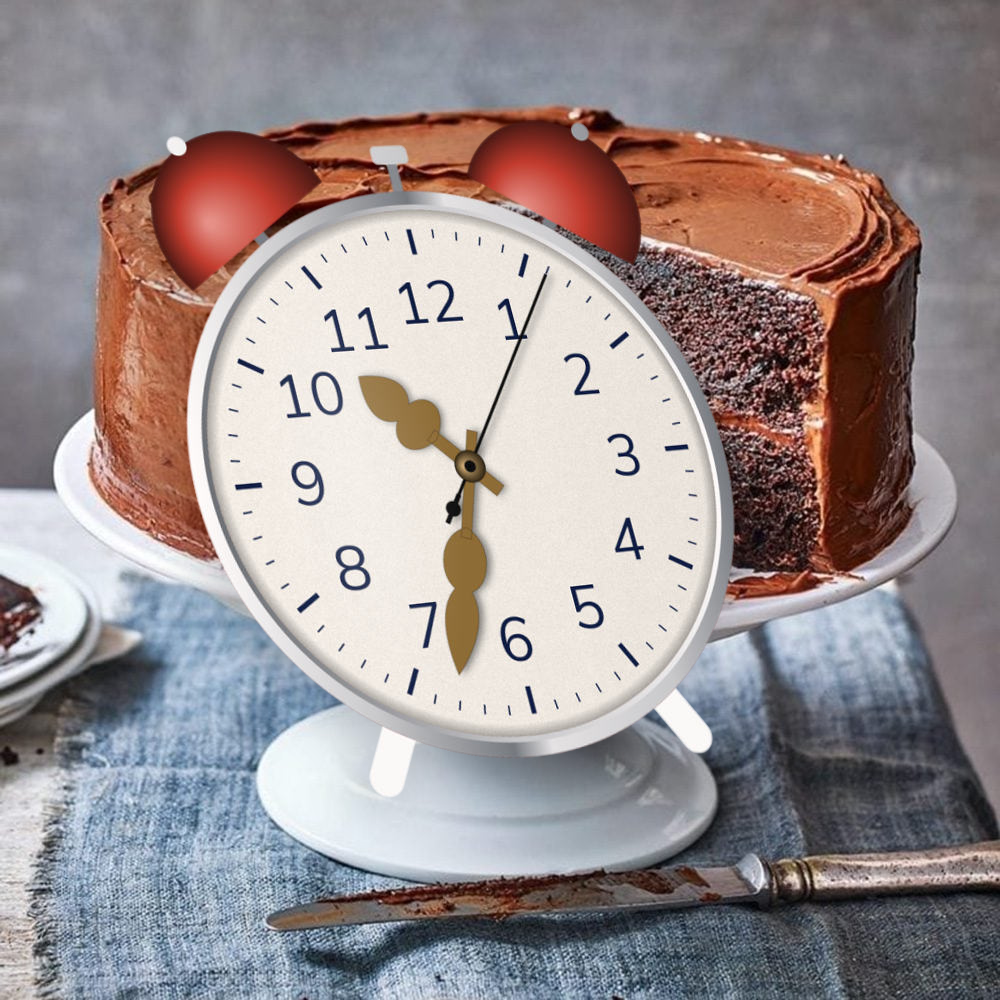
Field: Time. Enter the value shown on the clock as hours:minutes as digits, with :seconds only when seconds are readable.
10:33:06
